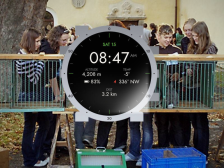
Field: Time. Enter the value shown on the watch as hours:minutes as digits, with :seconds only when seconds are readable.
8:47
